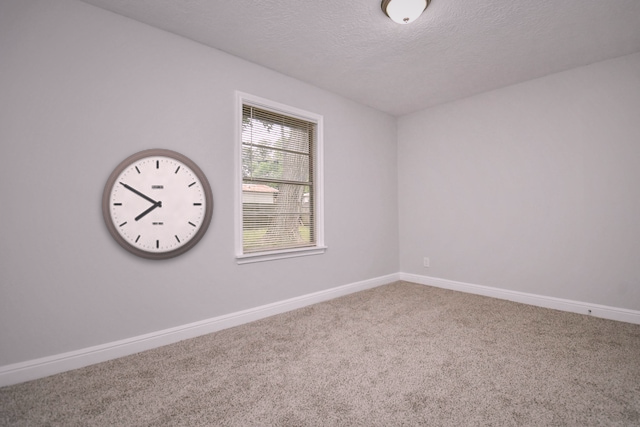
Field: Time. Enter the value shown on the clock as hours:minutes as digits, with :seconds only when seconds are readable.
7:50
